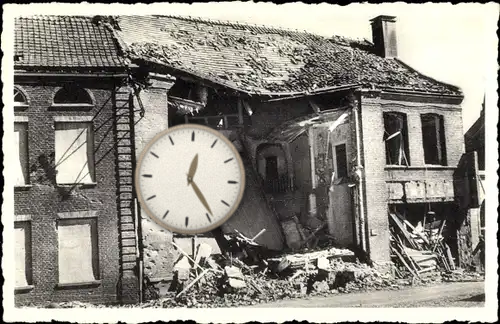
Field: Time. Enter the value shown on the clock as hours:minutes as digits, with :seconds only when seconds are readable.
12:24
